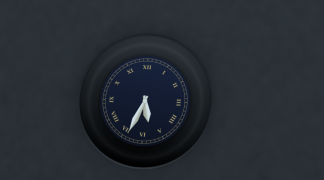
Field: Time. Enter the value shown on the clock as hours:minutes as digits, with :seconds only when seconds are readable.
5:34
